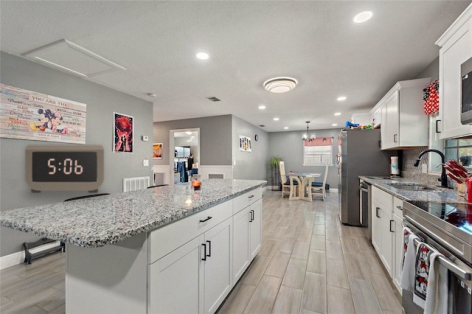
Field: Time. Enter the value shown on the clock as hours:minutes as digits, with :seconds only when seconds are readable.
5:06
